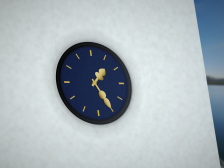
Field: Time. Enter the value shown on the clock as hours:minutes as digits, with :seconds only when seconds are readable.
1:25
